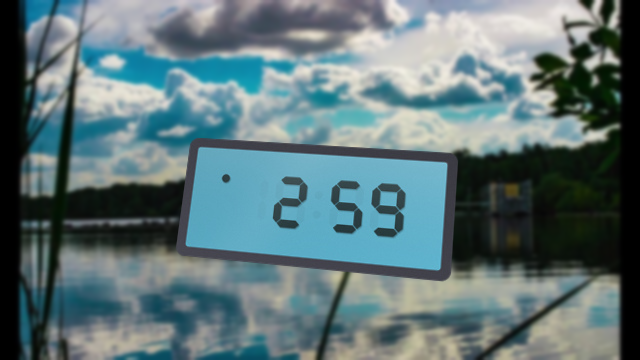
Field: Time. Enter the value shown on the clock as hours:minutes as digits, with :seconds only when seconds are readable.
2:59
